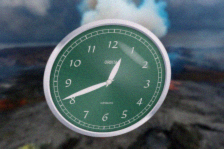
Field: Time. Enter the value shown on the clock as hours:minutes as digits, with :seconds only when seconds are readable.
12:41
